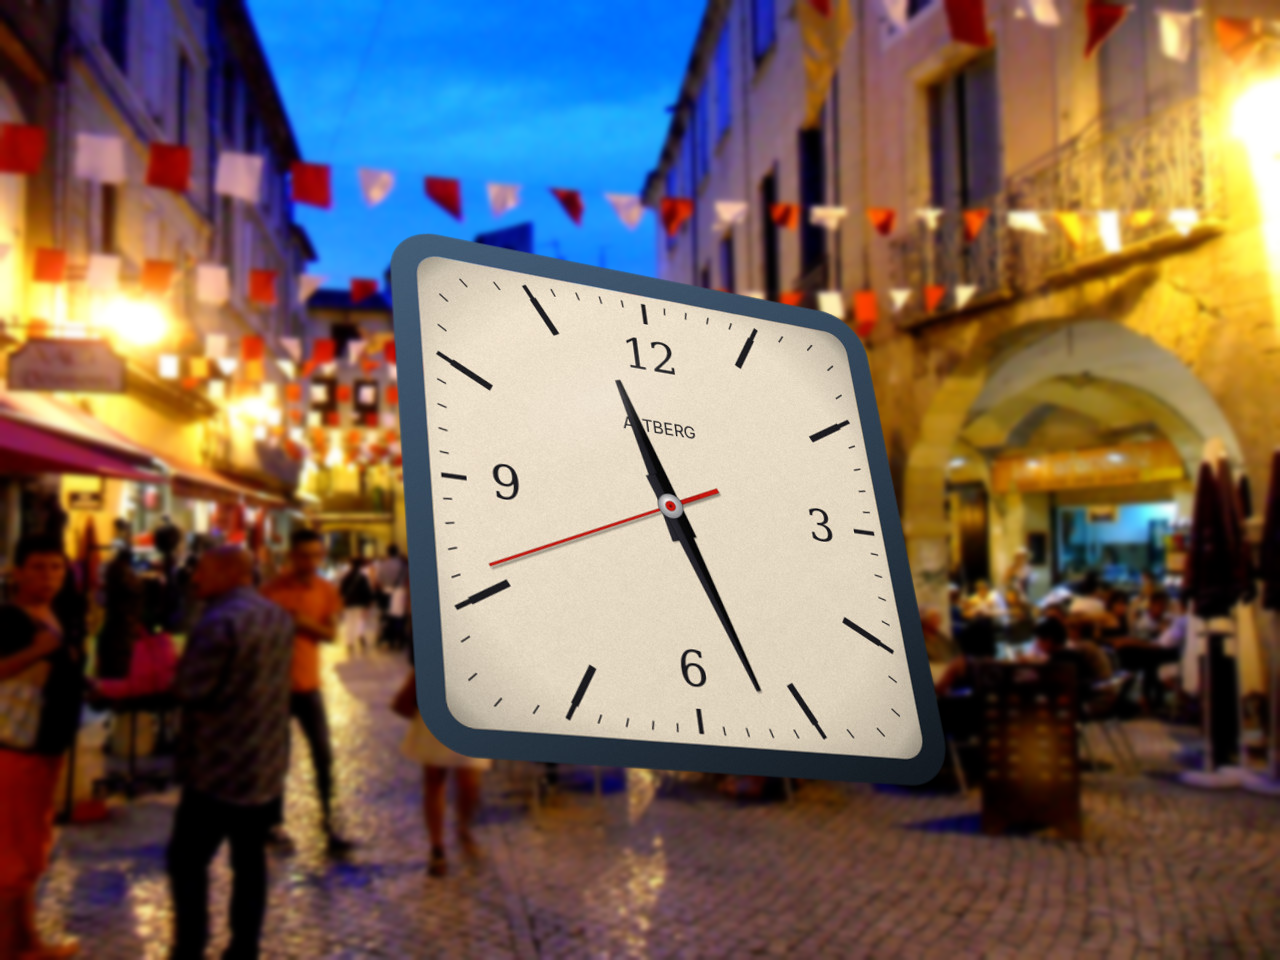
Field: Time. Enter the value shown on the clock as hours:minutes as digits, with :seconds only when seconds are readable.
11:26:41
